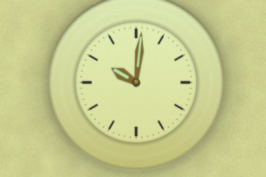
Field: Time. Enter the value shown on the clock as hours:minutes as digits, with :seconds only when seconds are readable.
10:01
